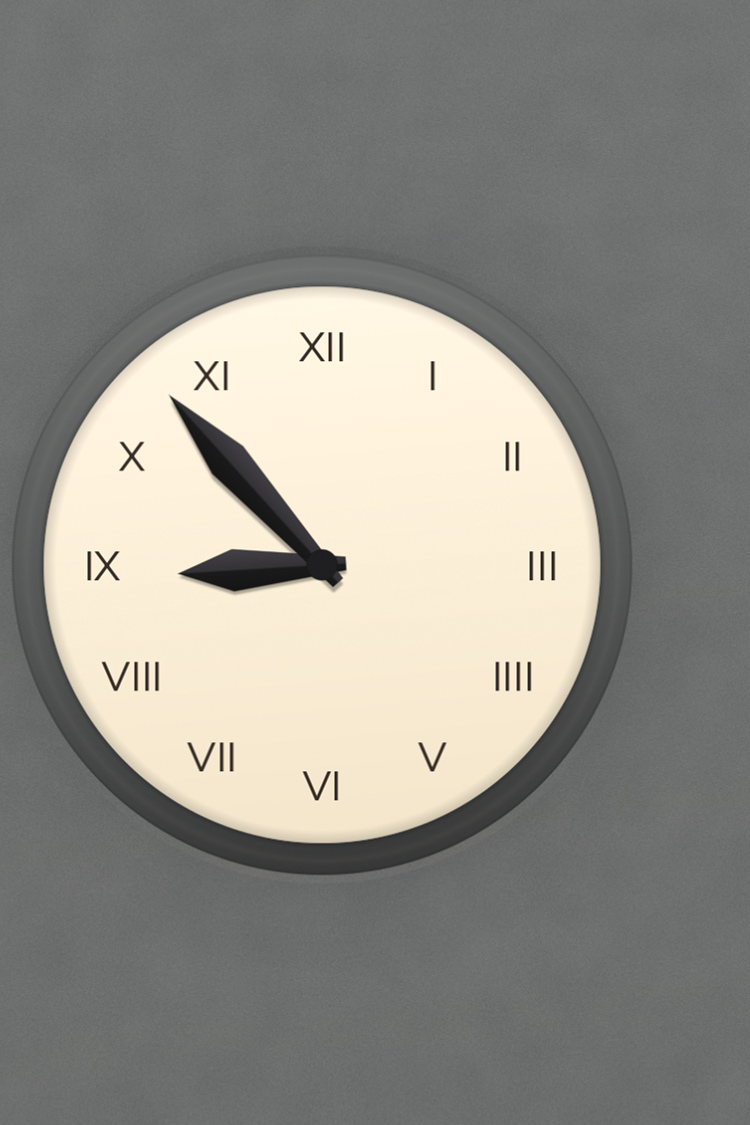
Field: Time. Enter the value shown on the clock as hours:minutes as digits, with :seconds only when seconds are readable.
8:53
